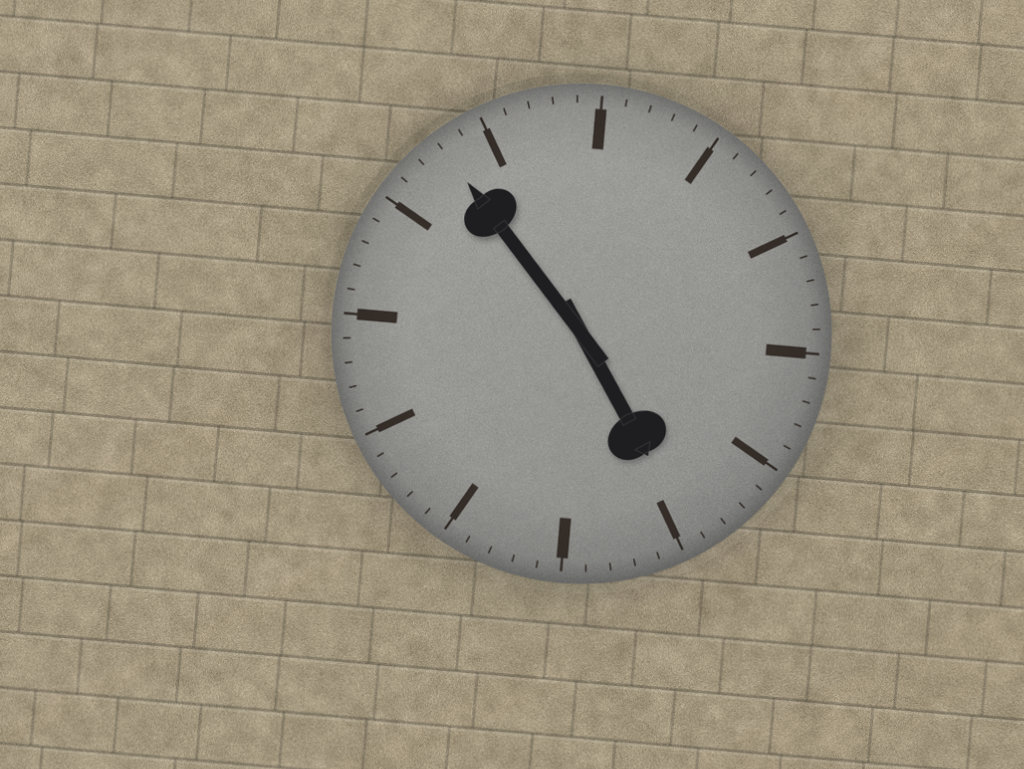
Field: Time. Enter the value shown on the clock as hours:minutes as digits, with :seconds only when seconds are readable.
4:53
